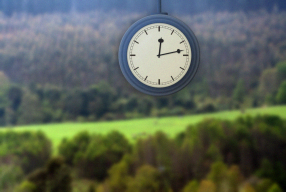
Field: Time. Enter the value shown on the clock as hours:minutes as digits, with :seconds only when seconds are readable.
12:13
